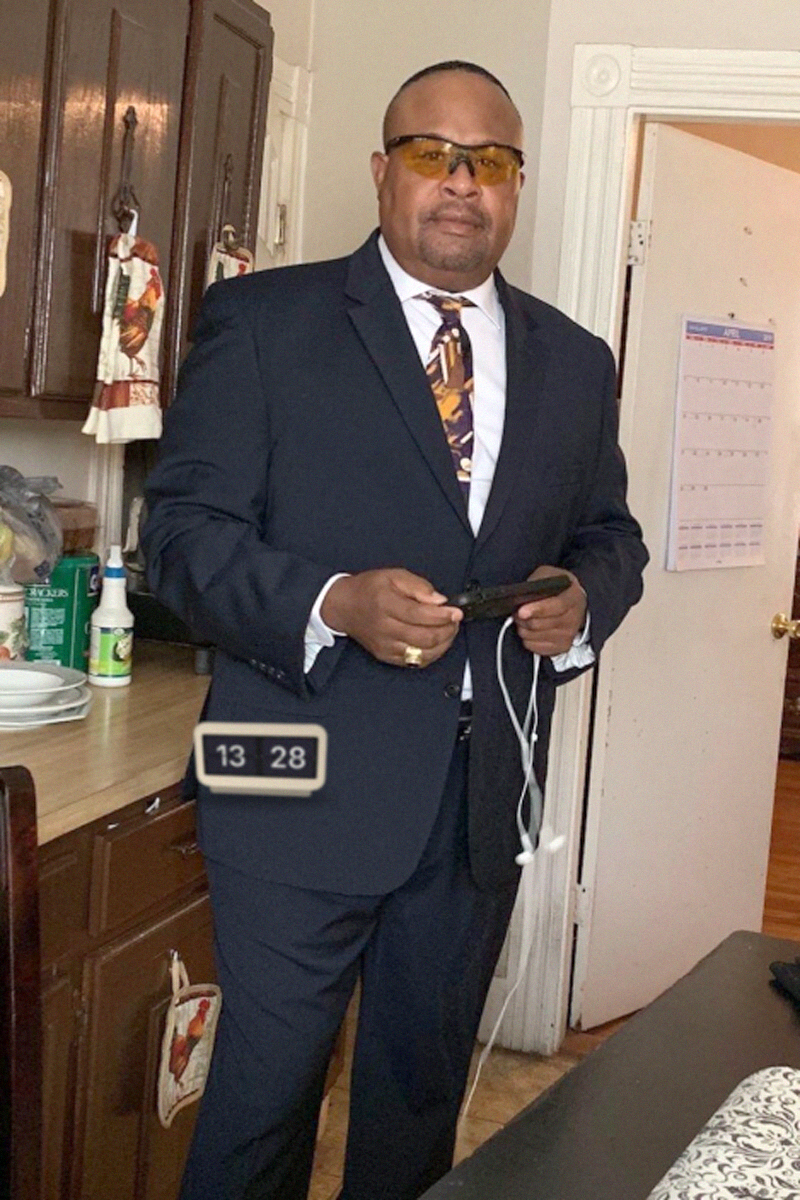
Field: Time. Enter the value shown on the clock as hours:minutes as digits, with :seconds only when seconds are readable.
13:28
